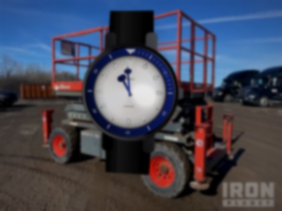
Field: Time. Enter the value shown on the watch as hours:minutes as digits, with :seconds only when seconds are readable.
10:59
